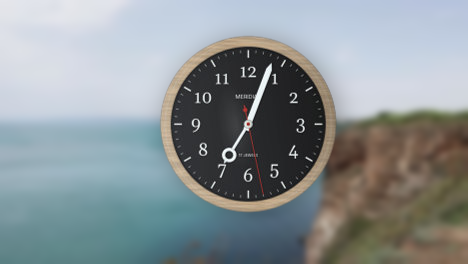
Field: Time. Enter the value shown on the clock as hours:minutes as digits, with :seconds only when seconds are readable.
7:03:28
